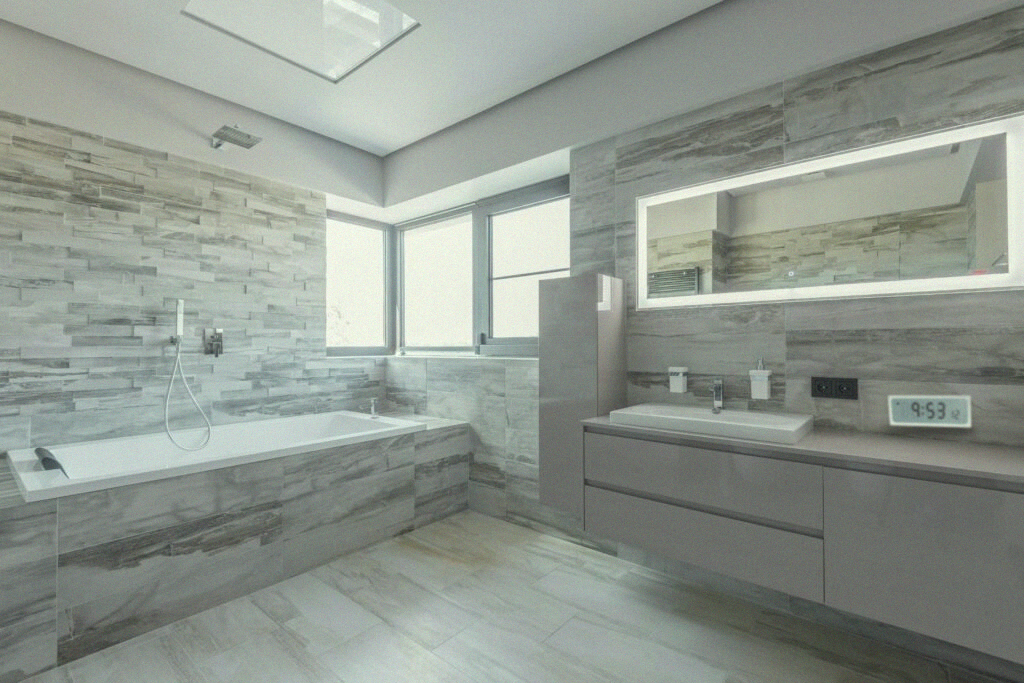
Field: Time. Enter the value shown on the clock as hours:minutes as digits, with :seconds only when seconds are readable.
9:53
